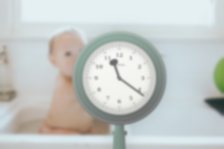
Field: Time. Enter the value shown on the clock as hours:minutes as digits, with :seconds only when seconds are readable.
11:21
